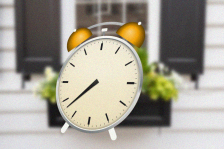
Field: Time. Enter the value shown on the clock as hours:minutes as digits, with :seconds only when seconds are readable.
7:38
